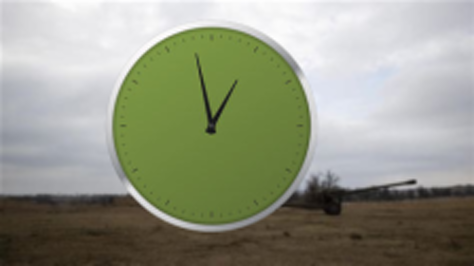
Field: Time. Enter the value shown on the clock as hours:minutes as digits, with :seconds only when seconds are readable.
12:58
